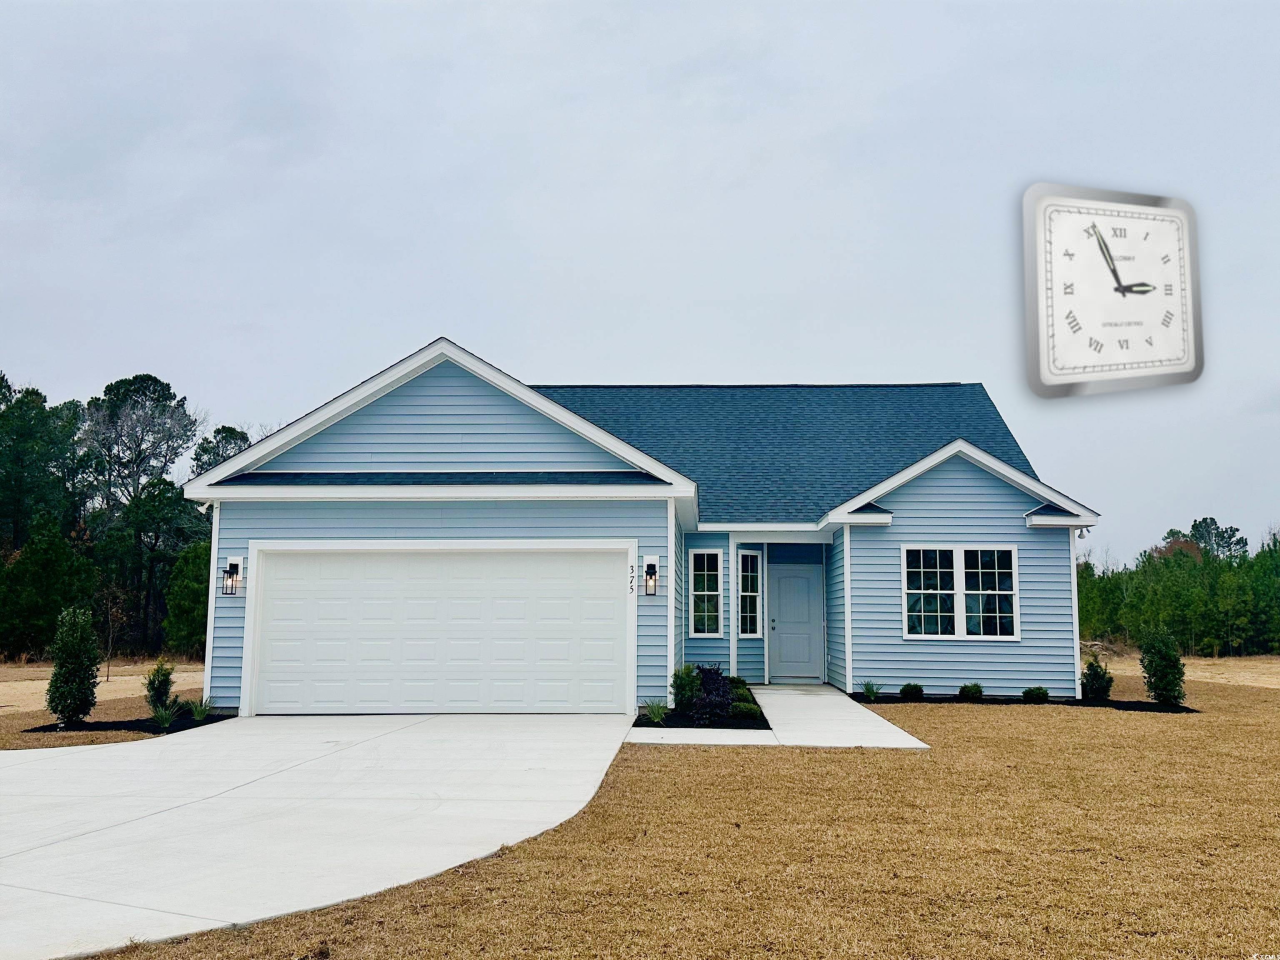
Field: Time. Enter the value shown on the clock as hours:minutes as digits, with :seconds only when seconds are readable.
2:56
